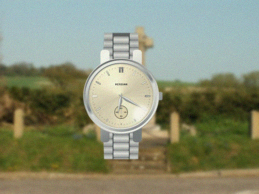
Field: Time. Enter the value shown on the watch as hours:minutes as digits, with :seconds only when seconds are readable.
6:20
